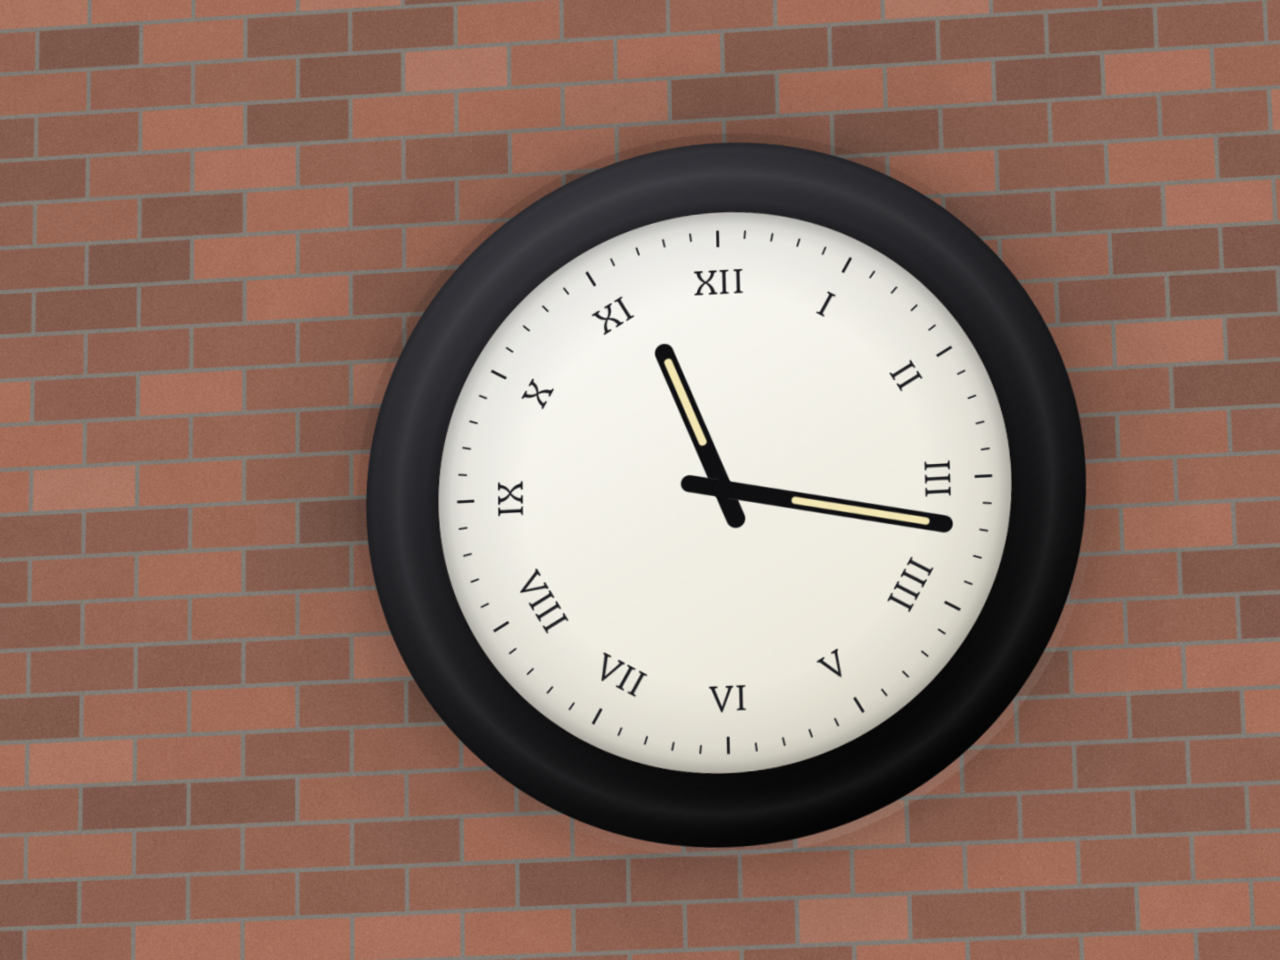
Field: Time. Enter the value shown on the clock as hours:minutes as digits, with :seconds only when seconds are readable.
11:17
